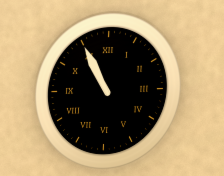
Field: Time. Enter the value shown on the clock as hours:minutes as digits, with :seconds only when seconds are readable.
10:55
